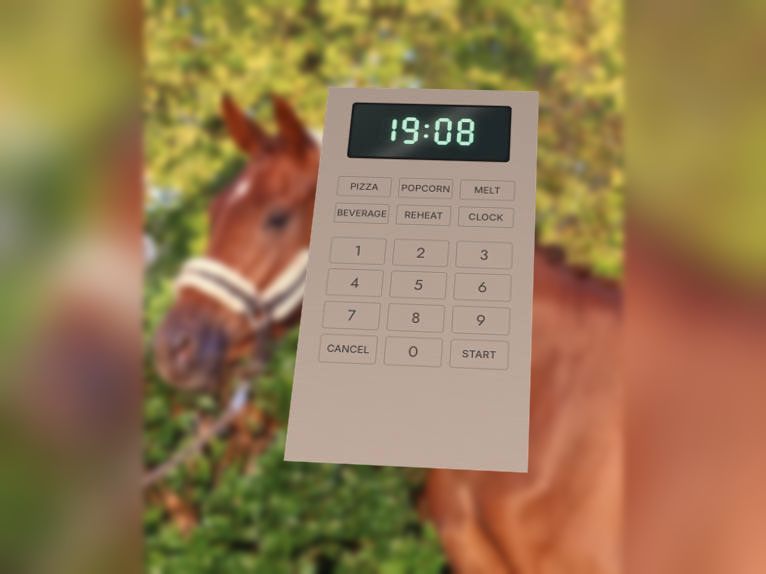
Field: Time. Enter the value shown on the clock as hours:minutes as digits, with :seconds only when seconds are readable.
19:08
